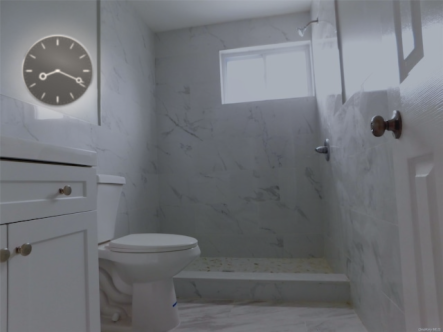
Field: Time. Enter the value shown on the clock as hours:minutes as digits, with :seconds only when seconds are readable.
8:19
